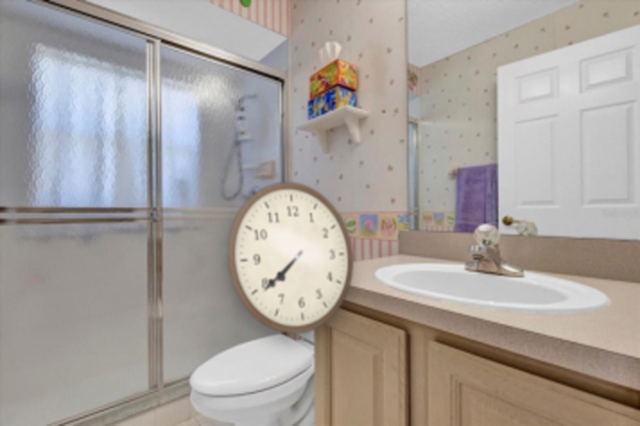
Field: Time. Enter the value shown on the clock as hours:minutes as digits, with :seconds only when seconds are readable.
7:39
